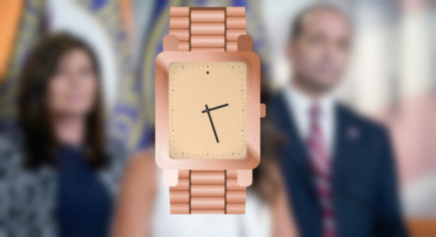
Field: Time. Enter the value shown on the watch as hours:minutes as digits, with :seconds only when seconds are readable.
2:27
